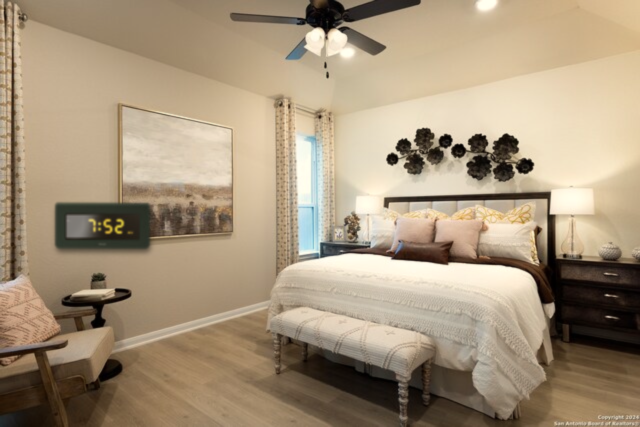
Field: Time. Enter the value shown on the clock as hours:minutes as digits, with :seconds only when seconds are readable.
7:52
